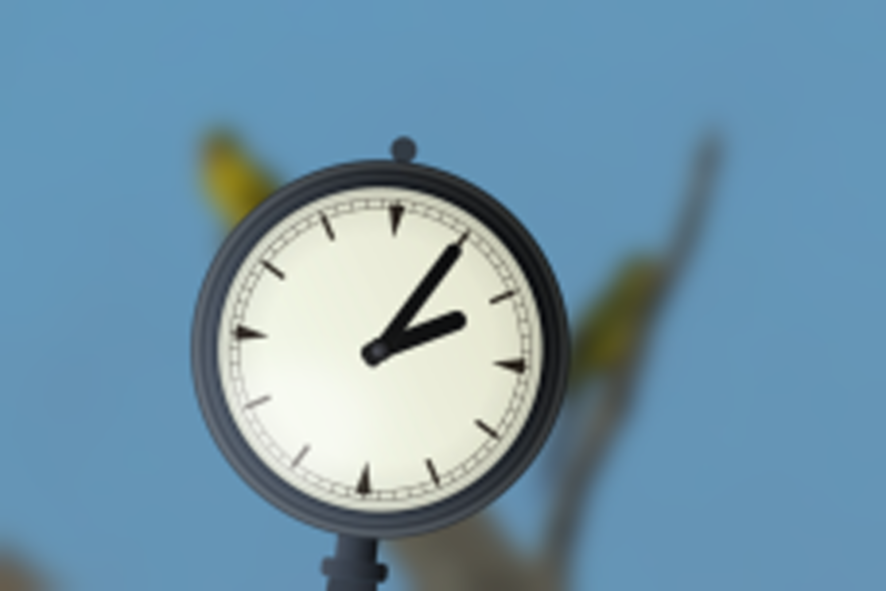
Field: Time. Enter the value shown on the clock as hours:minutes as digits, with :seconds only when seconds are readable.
2:05
